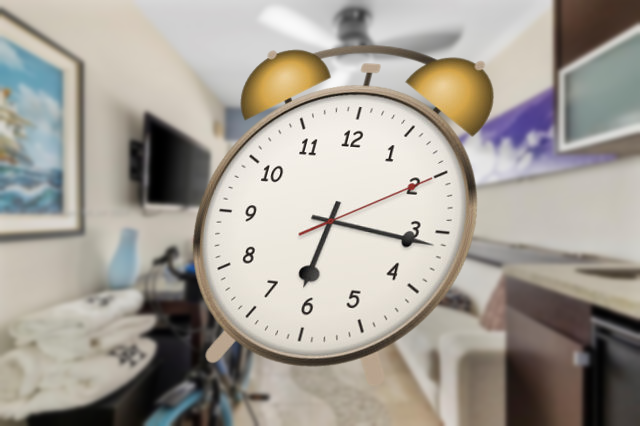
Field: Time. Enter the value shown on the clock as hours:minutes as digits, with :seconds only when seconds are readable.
6:16:10
